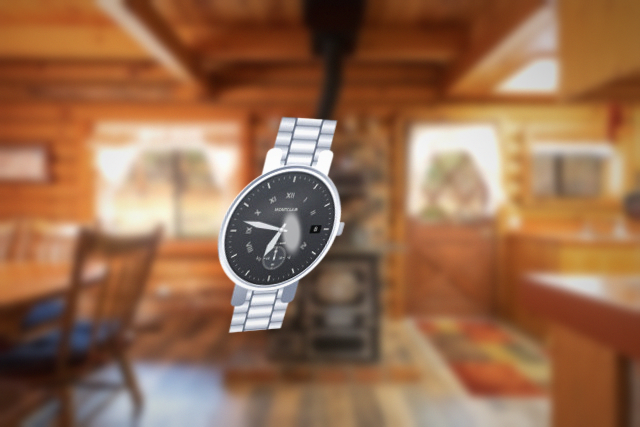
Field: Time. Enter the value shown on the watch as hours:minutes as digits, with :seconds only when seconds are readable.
6:47
